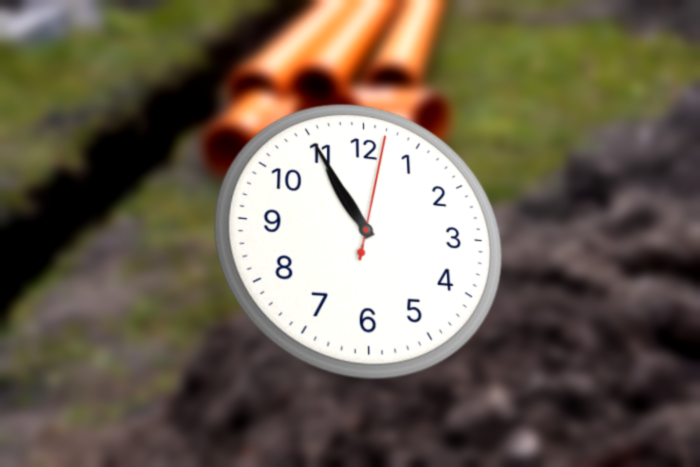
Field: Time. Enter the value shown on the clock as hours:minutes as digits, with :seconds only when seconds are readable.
10:55:02
